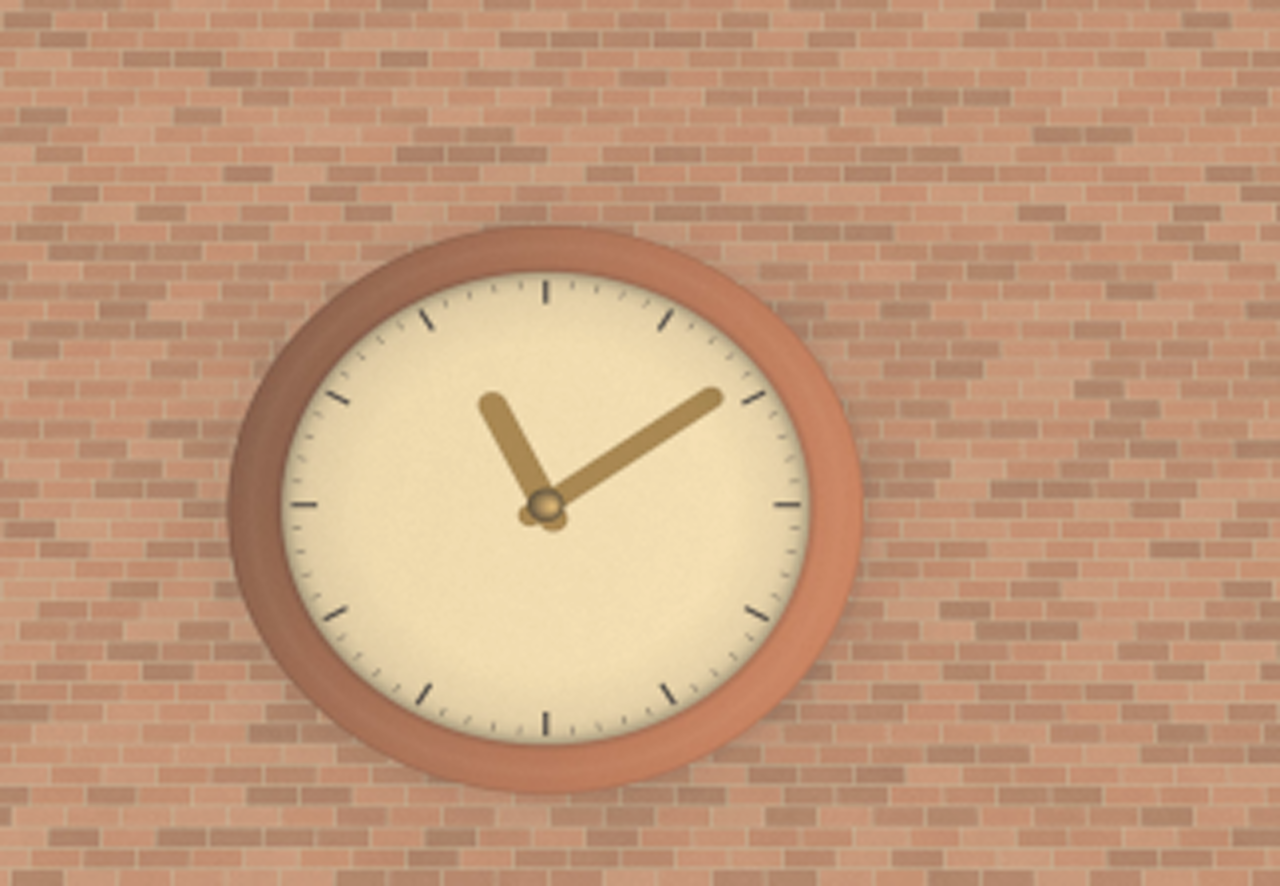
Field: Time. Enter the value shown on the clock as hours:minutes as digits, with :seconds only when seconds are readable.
11:09
